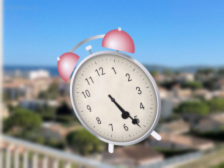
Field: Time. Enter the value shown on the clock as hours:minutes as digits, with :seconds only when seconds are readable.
5:26
